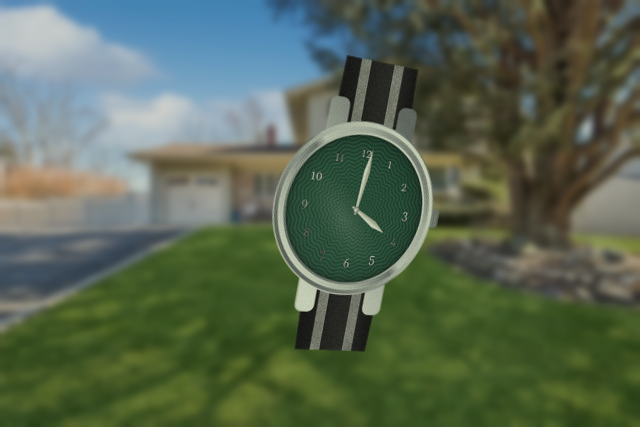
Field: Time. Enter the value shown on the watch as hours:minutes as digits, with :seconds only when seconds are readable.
4:01
